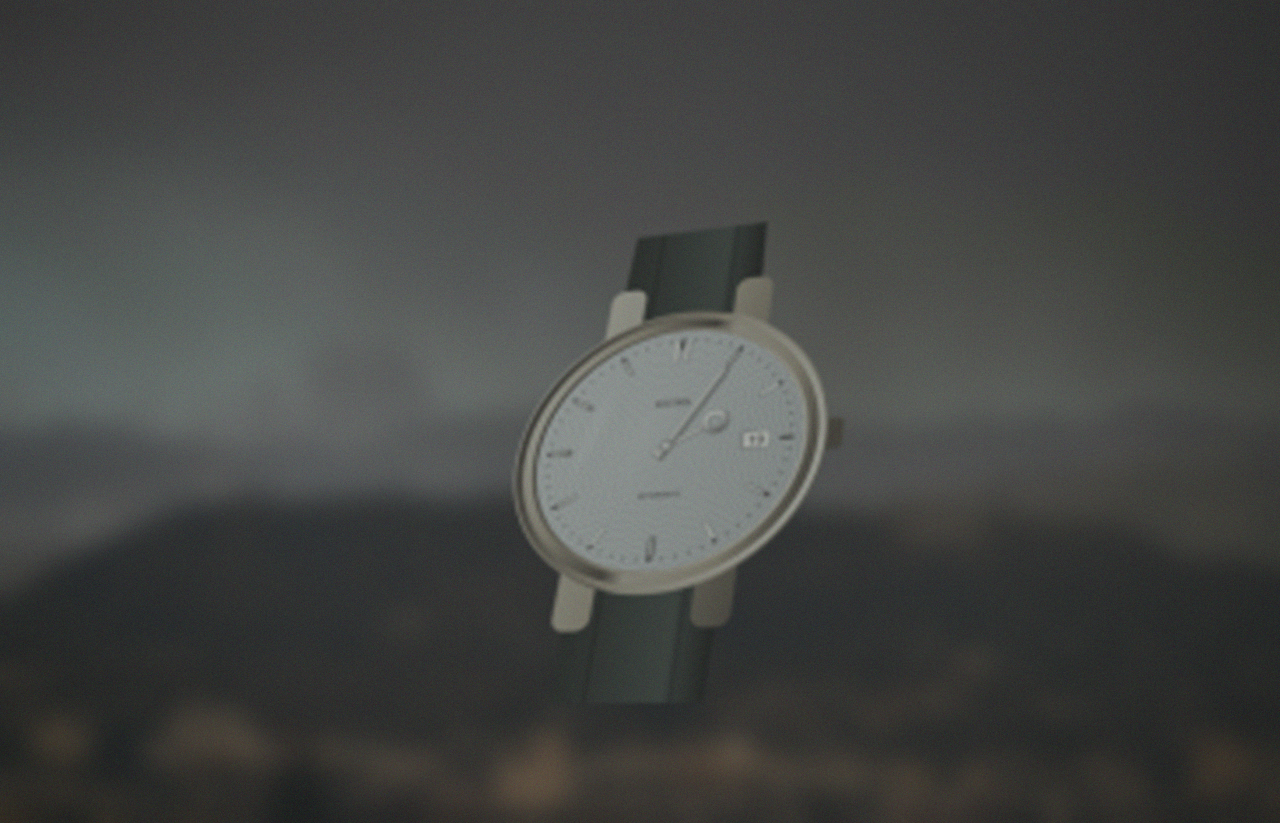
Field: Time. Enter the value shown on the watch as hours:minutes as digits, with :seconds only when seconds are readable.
2:05
